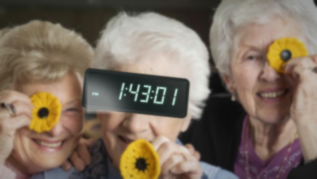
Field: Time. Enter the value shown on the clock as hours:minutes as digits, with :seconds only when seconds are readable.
1:43:01
